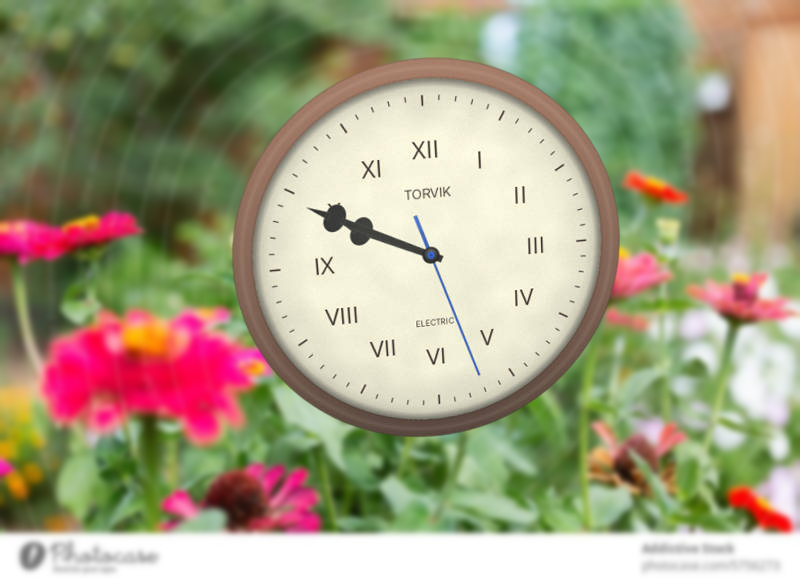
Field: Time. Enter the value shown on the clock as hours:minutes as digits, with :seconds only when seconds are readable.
9:49:27
